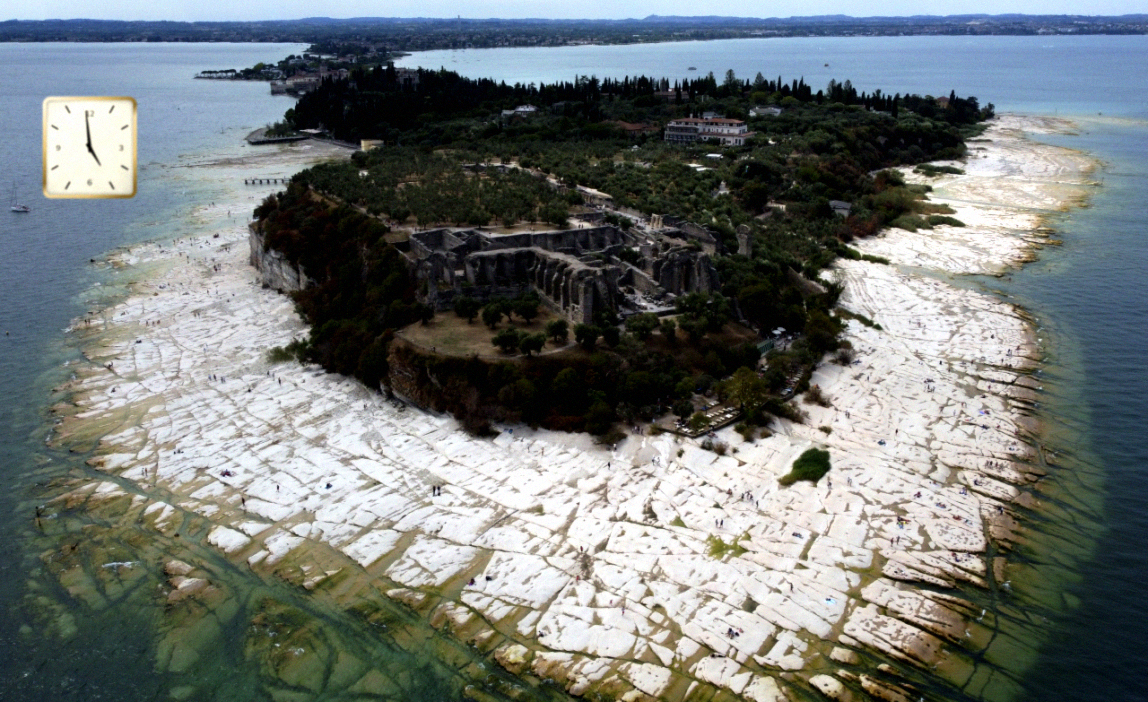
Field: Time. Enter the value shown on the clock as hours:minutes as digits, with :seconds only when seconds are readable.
4:59
